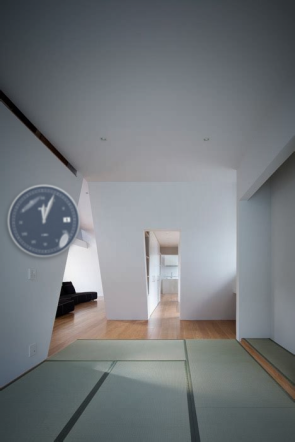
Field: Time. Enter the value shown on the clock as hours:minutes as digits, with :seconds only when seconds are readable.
12:04
